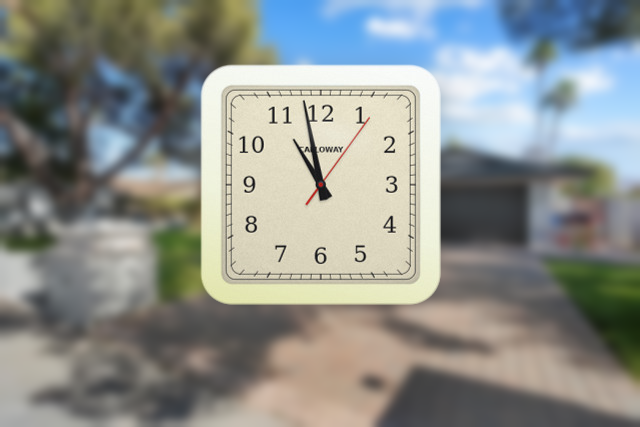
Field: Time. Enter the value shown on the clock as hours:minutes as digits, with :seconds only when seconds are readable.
10:58:06
